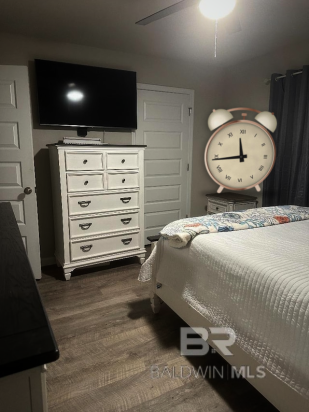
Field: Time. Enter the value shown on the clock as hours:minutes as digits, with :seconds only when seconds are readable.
11:44
